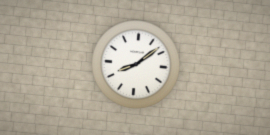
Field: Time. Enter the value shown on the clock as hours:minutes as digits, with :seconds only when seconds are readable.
8:08
